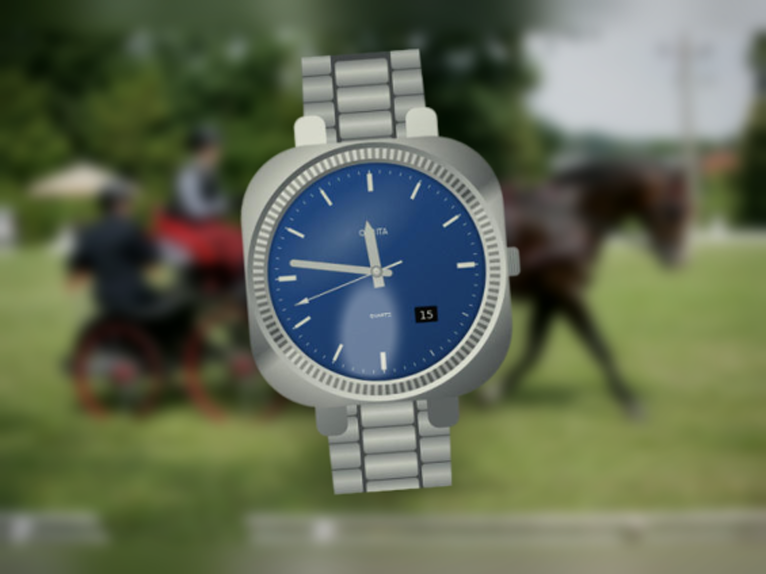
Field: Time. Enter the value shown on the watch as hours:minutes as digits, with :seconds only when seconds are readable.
11:46:42
